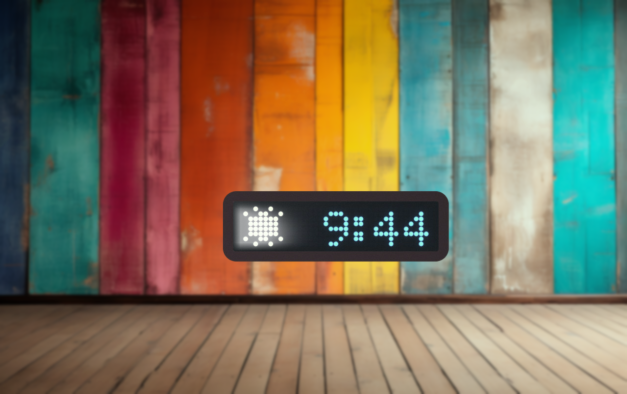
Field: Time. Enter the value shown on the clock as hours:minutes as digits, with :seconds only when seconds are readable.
9:44
